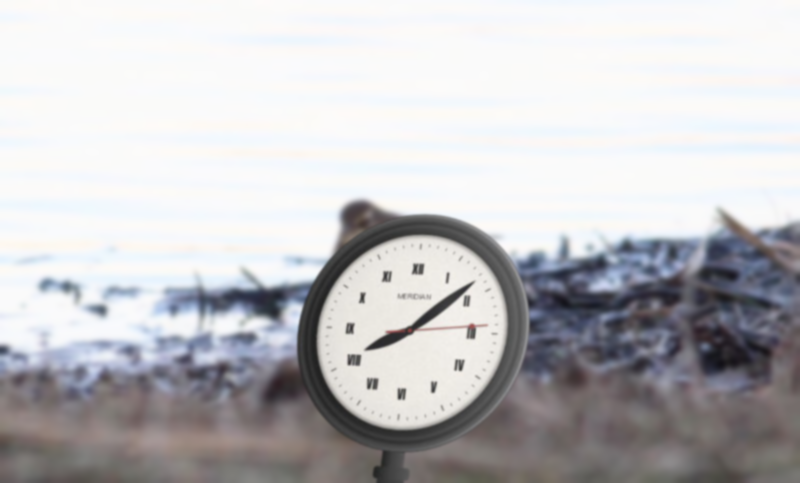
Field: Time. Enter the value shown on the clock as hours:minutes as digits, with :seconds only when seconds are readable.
8:08:14
